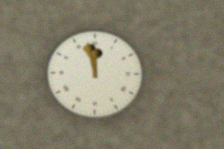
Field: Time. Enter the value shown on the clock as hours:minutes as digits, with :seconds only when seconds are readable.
11:58
